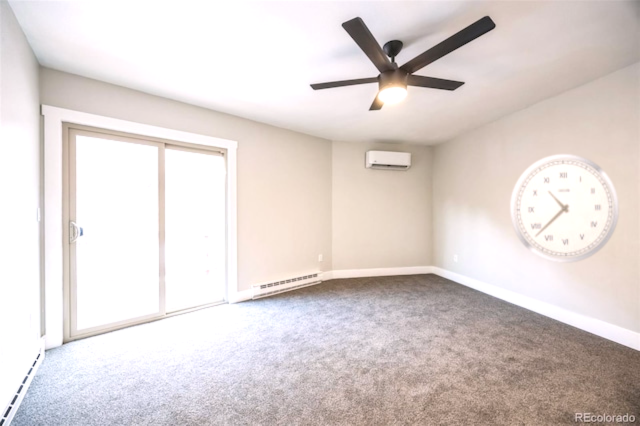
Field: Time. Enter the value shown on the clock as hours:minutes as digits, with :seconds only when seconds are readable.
10:38
